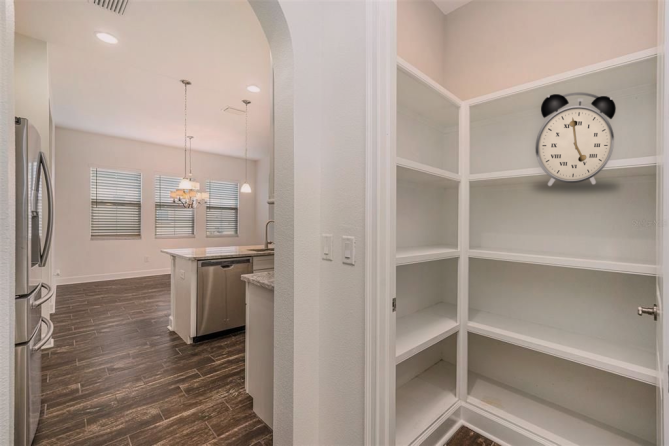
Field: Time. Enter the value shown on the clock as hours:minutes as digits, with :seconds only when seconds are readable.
4:58
